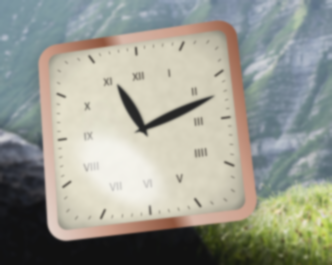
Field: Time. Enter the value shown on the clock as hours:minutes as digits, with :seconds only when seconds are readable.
11:12
